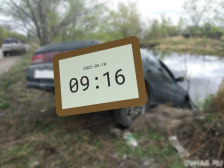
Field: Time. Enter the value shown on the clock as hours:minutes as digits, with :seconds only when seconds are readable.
9:16
